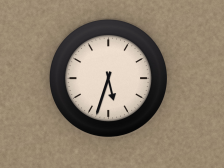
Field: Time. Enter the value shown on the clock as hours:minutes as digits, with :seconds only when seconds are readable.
5:33
